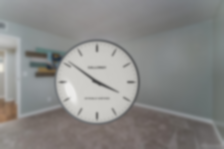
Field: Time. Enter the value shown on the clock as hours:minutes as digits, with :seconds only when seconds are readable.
3:51
